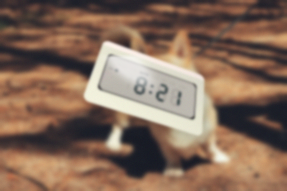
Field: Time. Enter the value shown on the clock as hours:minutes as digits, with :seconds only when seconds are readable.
8:21
